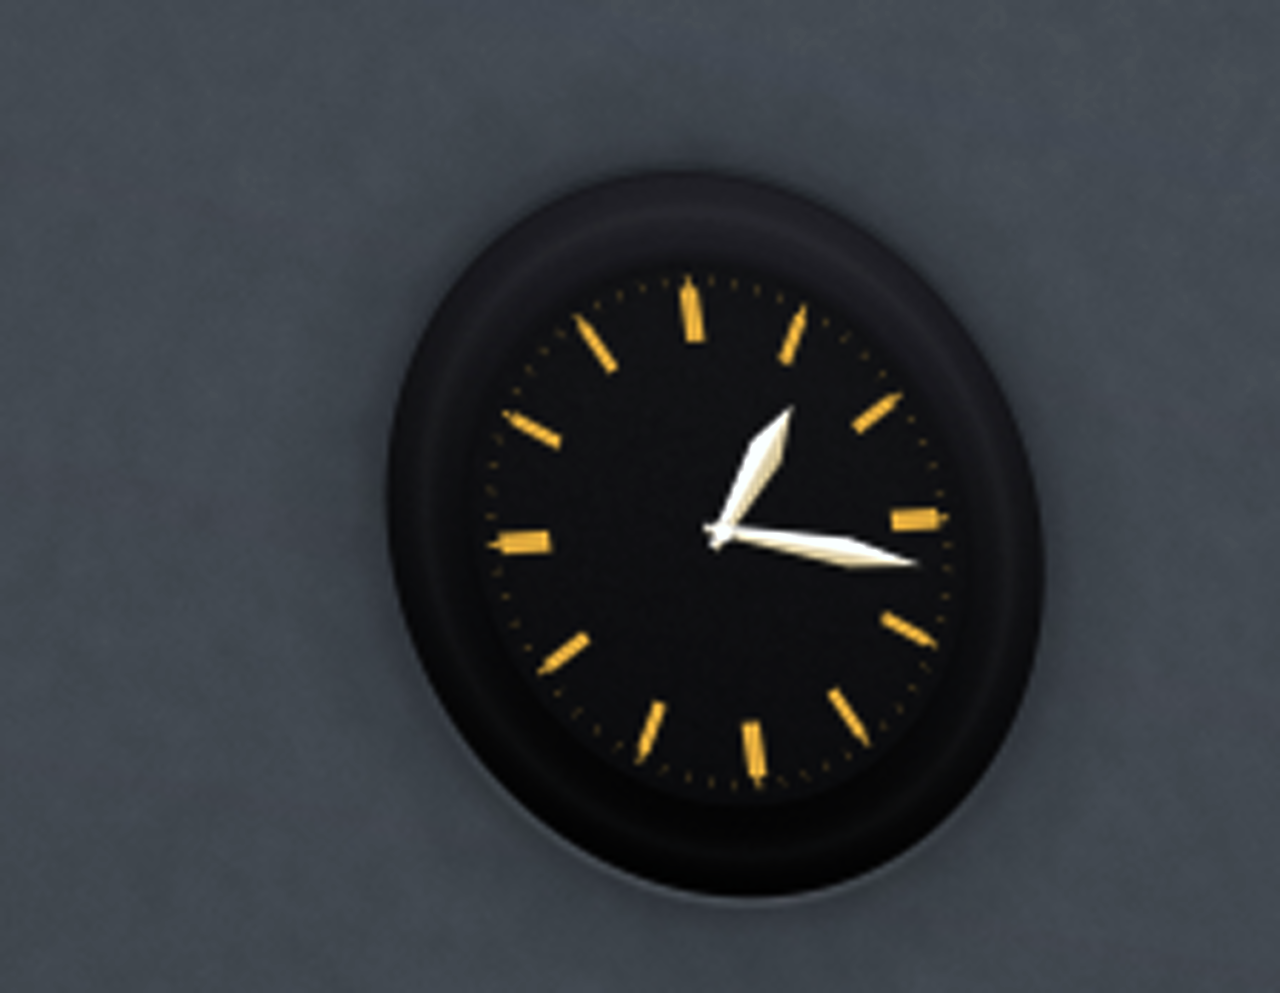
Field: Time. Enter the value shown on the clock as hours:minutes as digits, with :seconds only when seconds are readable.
1:17
